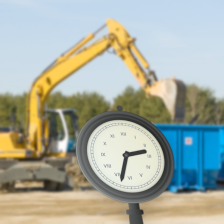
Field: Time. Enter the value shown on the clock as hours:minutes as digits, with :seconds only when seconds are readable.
2:33
